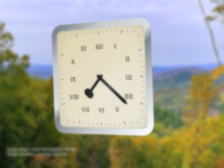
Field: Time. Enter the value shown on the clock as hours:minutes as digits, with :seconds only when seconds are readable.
7:22
